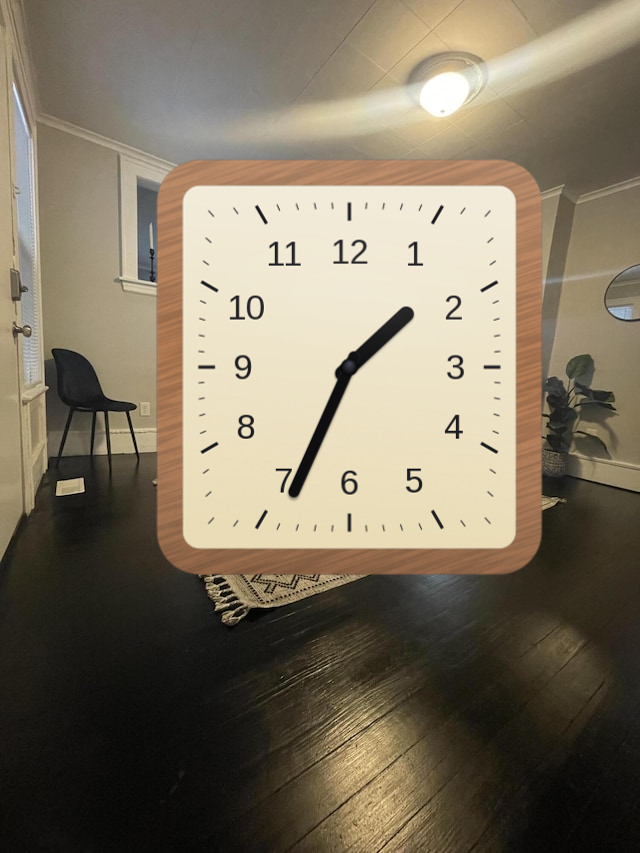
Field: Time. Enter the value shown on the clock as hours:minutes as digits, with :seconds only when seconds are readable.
1:34
